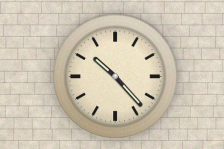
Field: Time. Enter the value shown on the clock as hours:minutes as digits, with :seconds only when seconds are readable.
10:23
